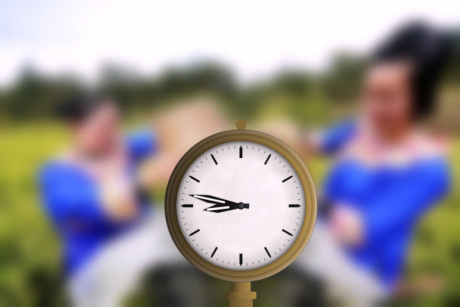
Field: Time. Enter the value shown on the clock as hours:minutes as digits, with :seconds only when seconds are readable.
8:47
